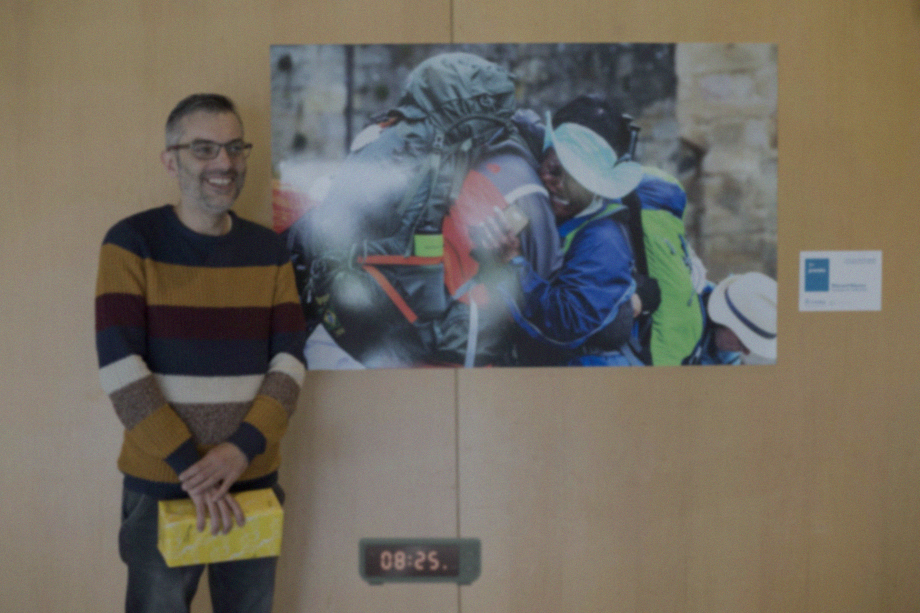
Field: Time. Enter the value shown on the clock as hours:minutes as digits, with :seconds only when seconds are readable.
8:25
